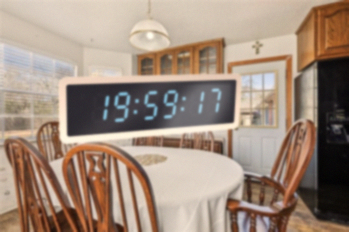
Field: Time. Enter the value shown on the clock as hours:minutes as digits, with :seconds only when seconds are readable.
19:59:17
